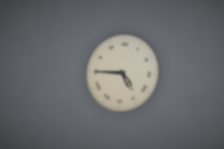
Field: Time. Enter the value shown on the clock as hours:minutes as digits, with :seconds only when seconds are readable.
4:45
